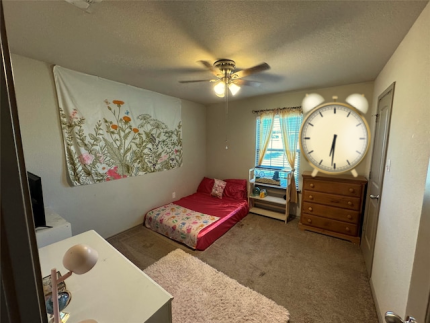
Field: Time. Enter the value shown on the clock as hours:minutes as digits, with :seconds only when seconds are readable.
6:31
